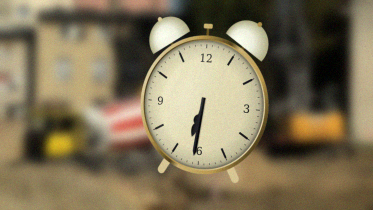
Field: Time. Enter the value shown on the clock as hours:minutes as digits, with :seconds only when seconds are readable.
6:31
